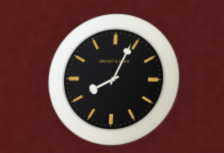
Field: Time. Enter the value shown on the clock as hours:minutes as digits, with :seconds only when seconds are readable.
8:04
